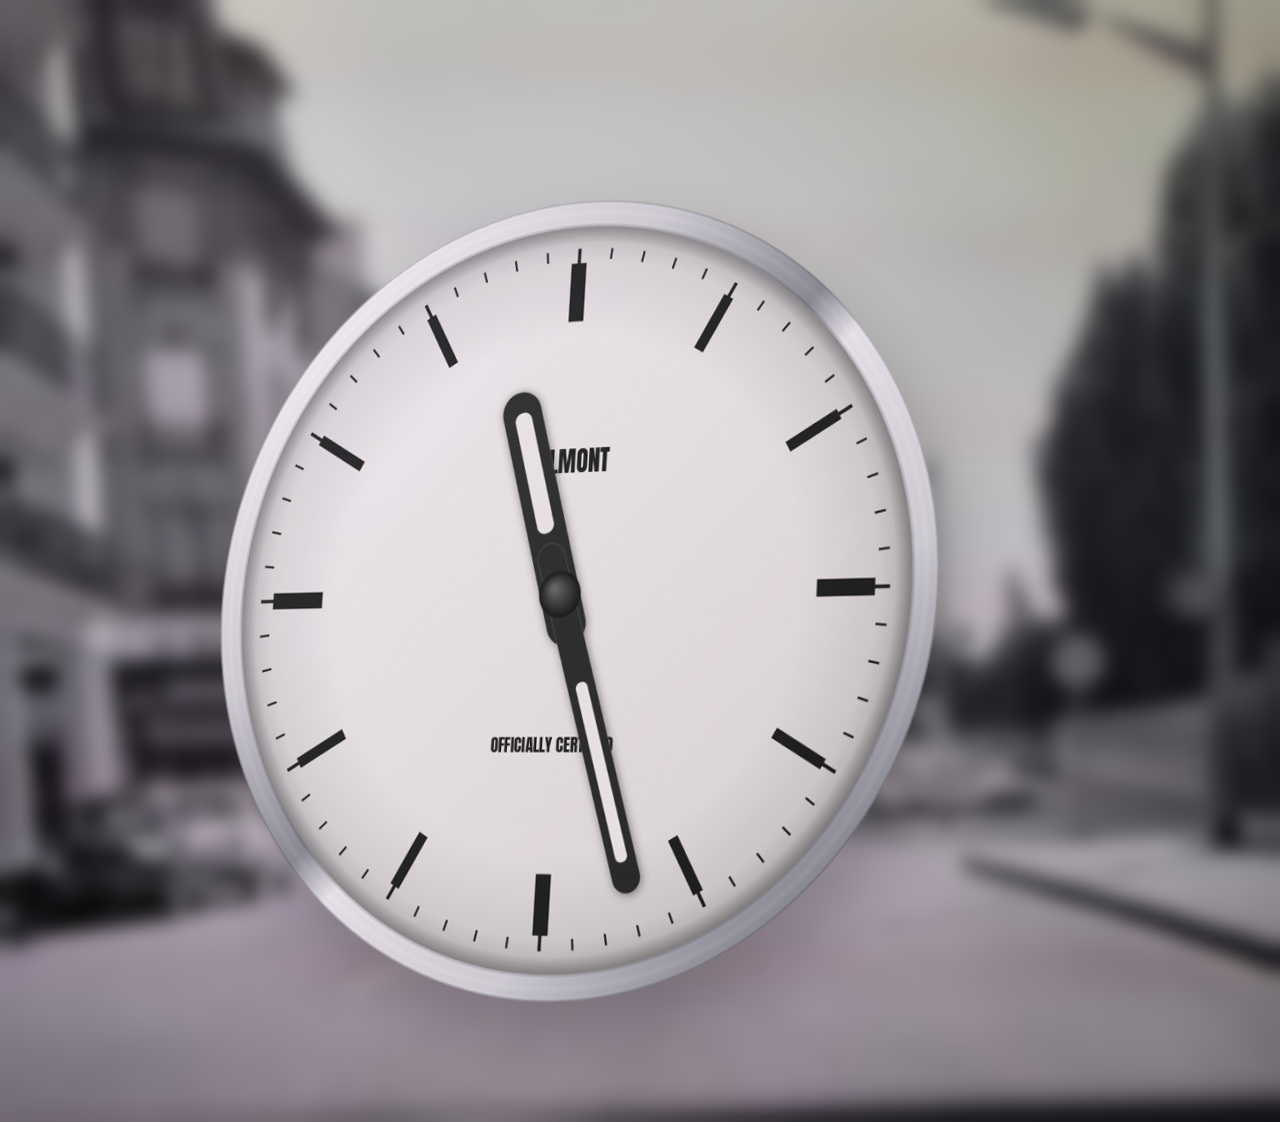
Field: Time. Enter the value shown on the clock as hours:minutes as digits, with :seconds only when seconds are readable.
11:27
